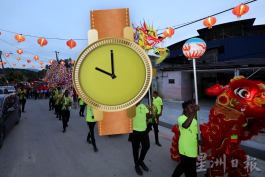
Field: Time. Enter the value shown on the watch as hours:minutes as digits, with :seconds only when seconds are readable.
10:00
